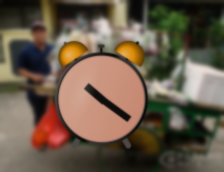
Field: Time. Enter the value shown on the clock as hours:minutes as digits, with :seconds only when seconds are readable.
10:21
